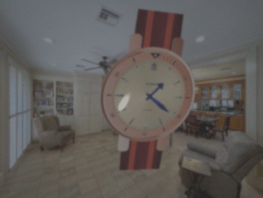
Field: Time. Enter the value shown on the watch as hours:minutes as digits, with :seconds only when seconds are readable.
1:21
